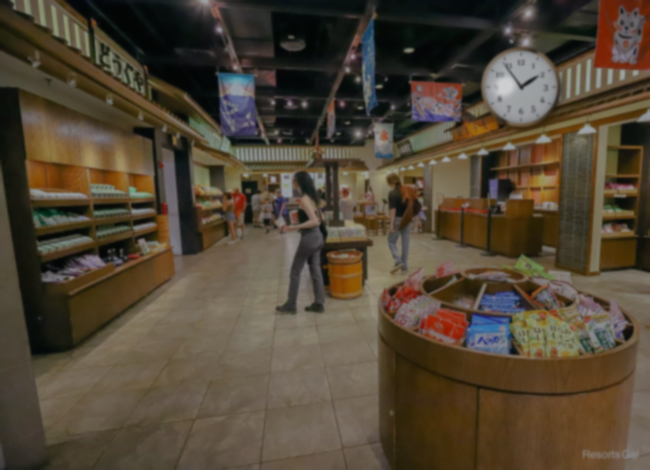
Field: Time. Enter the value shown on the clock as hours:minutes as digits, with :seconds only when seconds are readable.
1:54
